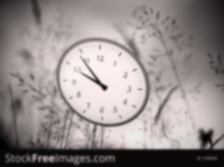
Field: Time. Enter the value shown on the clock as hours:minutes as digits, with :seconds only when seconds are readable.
9:54
